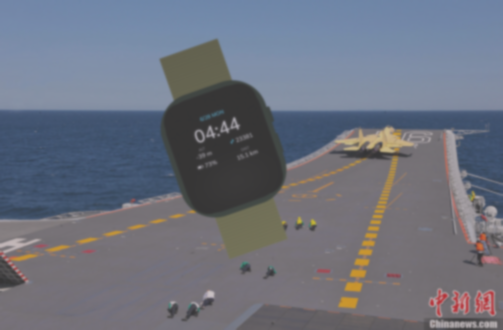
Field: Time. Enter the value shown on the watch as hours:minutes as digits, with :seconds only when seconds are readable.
4:44
